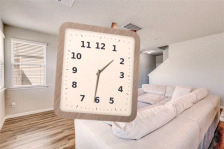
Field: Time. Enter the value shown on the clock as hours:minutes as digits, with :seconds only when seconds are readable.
1:31
